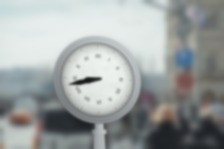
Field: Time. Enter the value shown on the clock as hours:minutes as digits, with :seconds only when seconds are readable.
8:43
